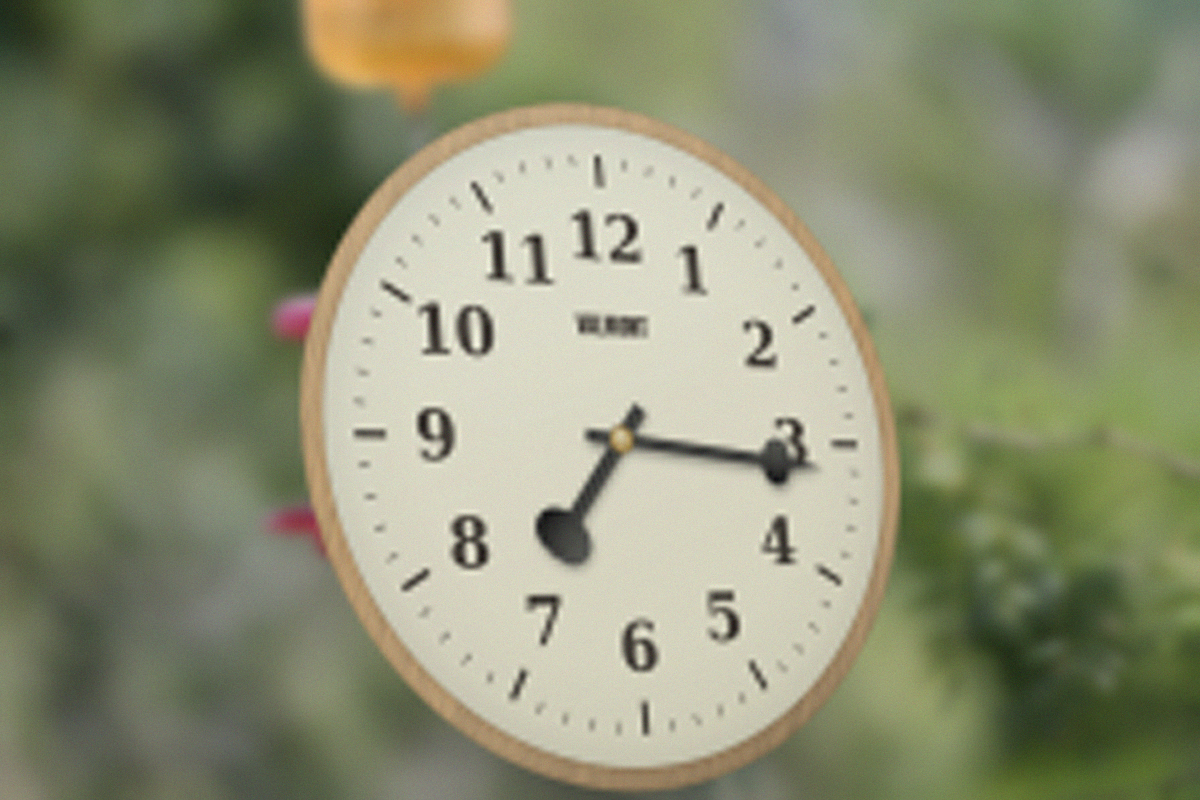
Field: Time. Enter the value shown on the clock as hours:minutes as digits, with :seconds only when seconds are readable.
7:16
